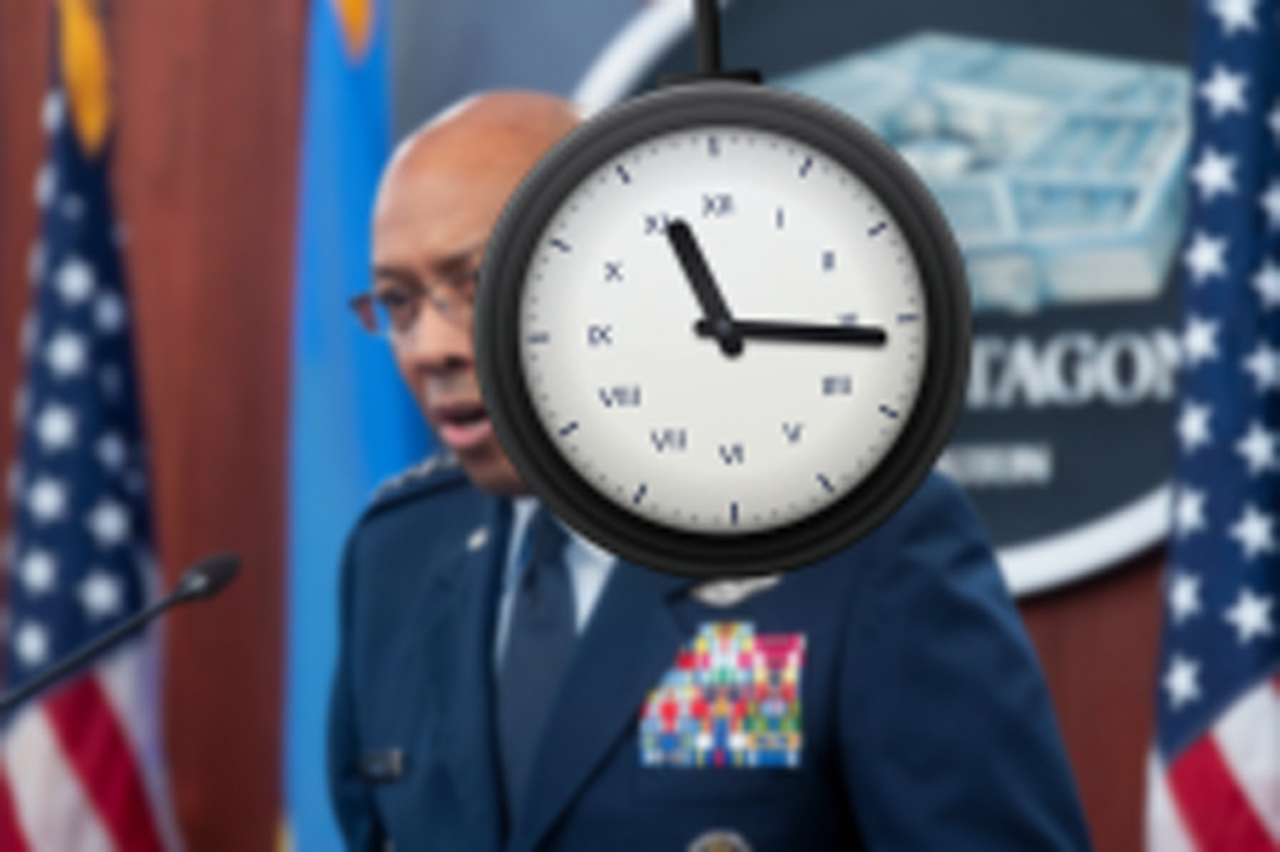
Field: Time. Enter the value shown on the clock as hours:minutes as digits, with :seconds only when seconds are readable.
11:16
